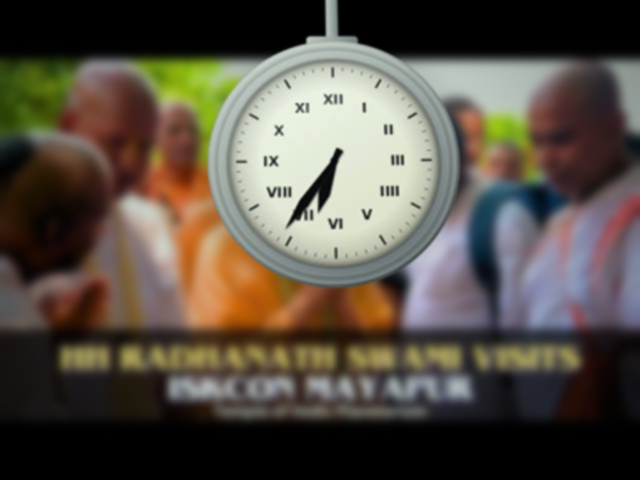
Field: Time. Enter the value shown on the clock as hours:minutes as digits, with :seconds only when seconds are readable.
6:36
